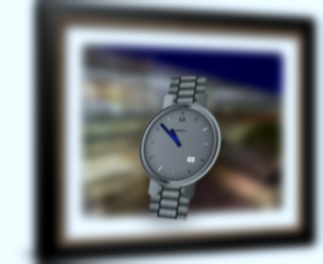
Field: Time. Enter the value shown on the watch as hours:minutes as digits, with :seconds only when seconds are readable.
10:52
